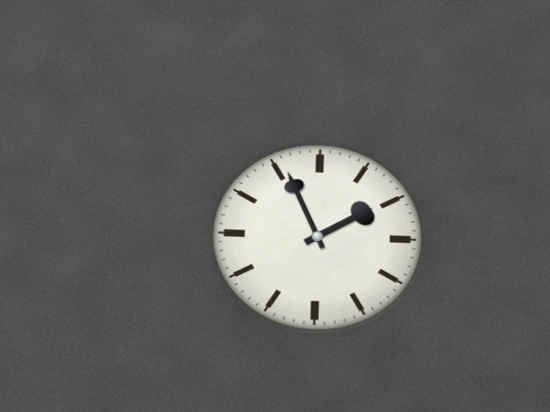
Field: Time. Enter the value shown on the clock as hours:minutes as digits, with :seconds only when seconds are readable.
1:56
